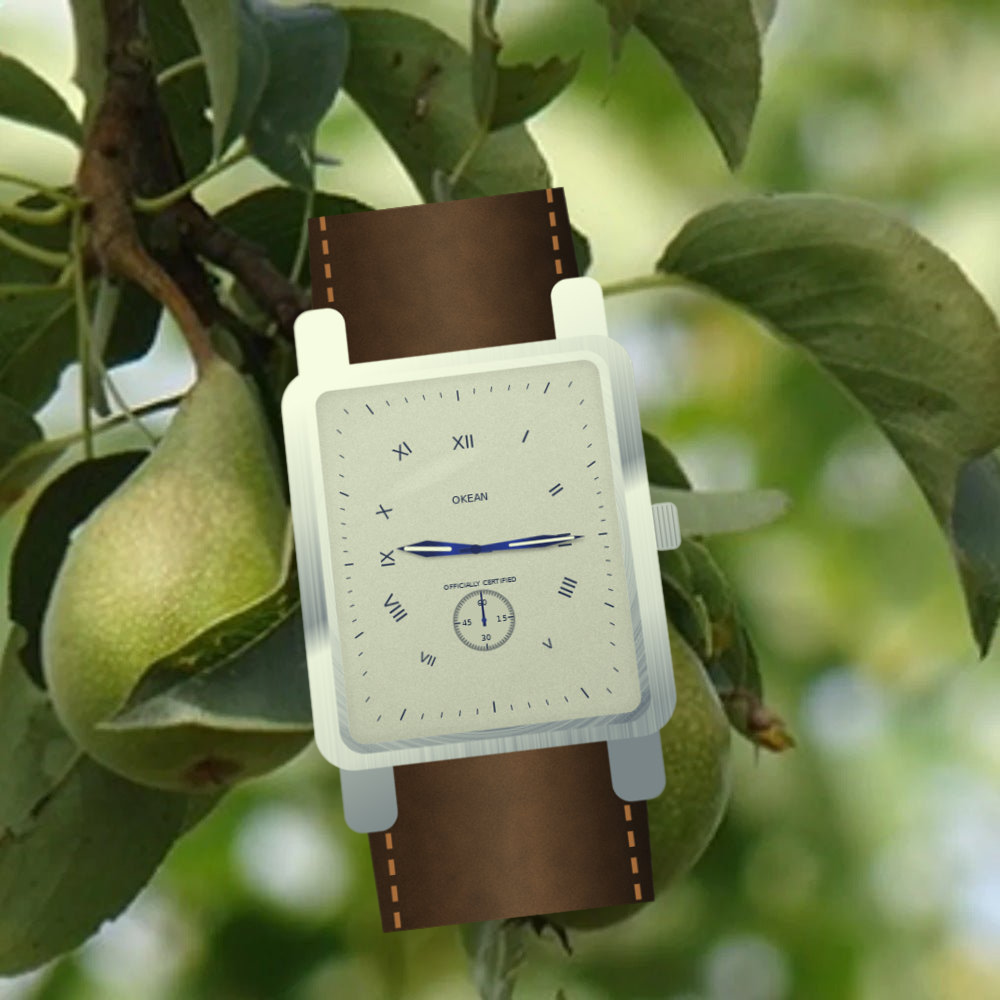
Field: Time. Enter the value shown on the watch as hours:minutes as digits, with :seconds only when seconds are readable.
9:15
